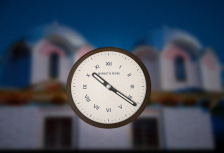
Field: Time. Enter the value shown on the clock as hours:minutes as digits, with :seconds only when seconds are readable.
10:21
